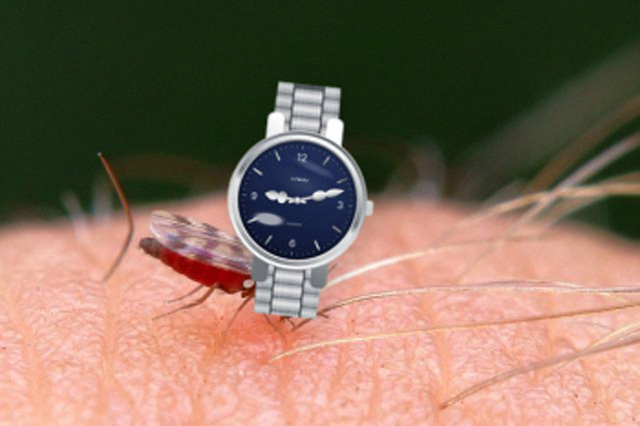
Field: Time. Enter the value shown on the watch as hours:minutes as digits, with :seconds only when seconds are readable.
9:12
